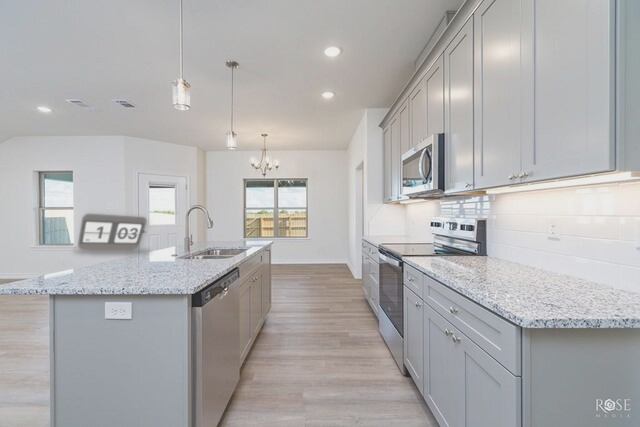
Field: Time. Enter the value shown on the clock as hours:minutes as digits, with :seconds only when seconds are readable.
1:03
